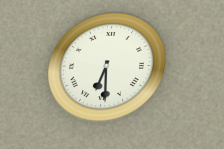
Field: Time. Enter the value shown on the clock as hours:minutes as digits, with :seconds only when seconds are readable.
6:29
